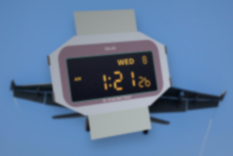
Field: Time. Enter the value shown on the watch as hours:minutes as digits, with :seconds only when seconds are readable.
1:21
